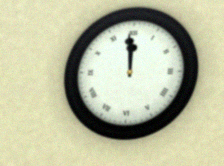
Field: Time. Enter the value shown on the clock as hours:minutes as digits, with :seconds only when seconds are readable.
11:59
